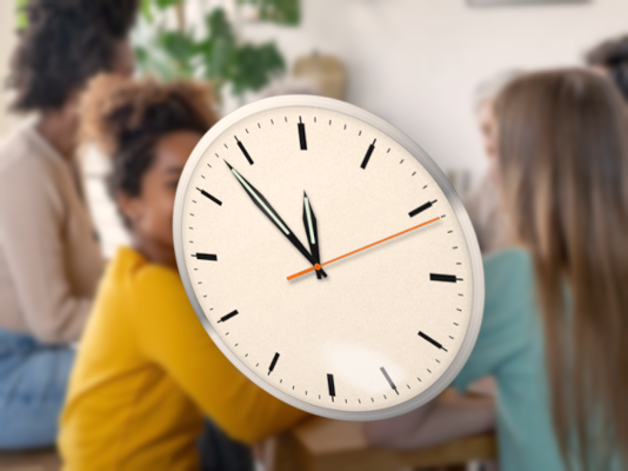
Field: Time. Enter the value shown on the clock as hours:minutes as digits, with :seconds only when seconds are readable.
11:53:11
